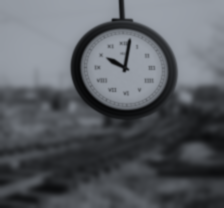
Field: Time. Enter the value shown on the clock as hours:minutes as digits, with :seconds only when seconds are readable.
10:02
